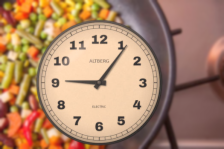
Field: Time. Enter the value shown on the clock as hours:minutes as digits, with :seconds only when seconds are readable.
9:06
